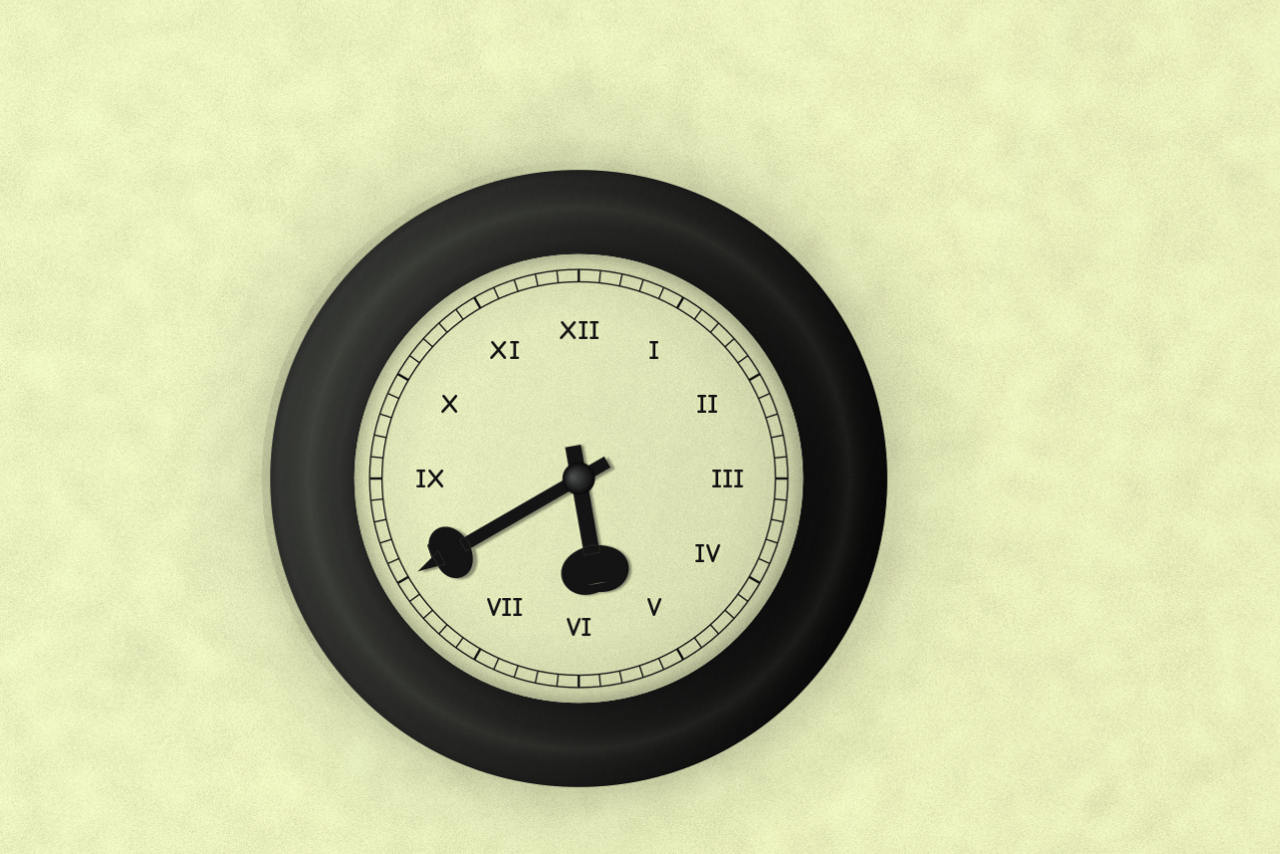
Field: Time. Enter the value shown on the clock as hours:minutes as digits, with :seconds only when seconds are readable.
5:40
